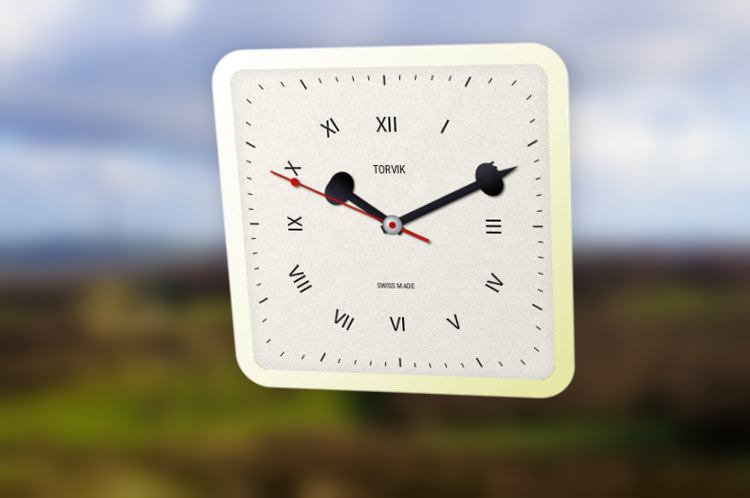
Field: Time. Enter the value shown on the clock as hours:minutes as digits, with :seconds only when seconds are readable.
10:10:49
